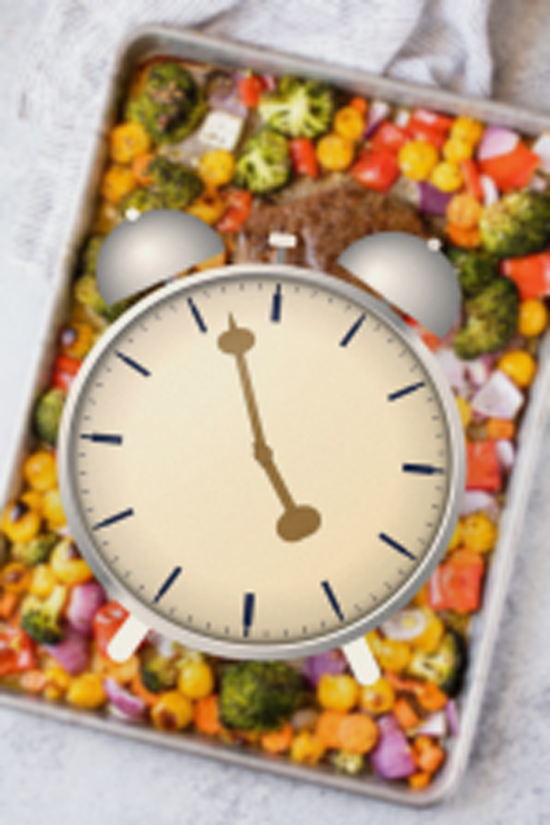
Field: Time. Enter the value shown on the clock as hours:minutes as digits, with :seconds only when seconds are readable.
4:57
